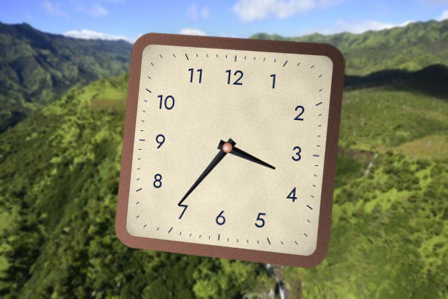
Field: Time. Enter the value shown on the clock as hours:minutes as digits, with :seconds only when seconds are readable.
3:36
